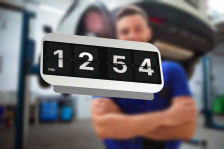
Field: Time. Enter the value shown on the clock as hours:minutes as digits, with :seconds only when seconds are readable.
12:54
